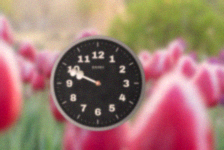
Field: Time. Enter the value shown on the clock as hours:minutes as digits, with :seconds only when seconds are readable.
9:49
